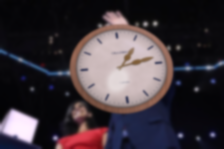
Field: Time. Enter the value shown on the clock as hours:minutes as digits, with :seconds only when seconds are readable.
1:13
